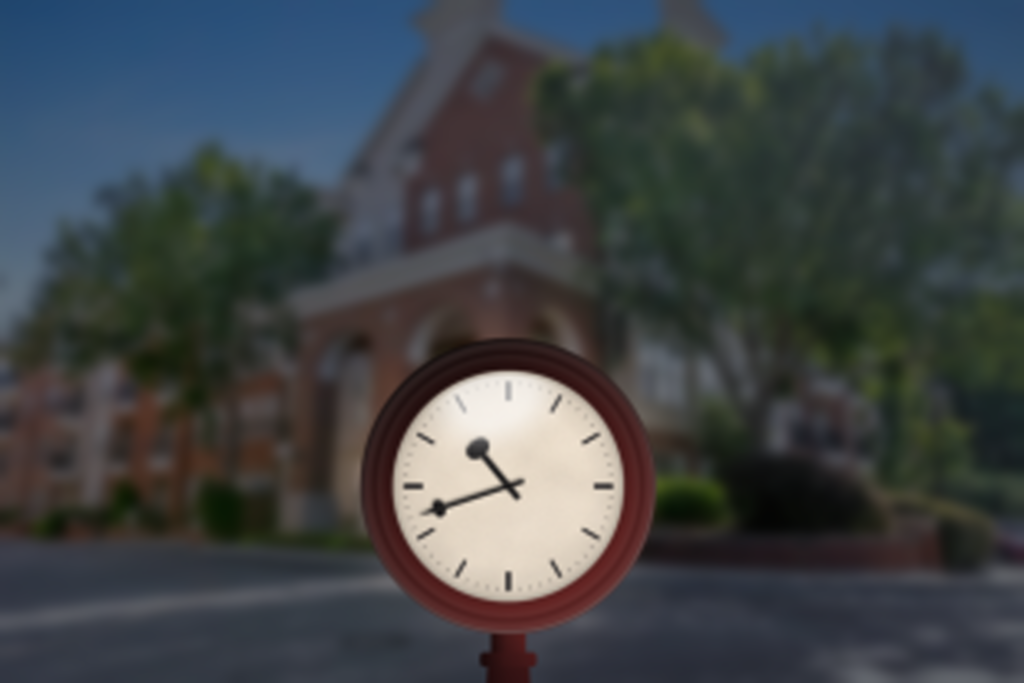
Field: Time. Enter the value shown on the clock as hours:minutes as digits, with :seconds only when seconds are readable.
10:42
